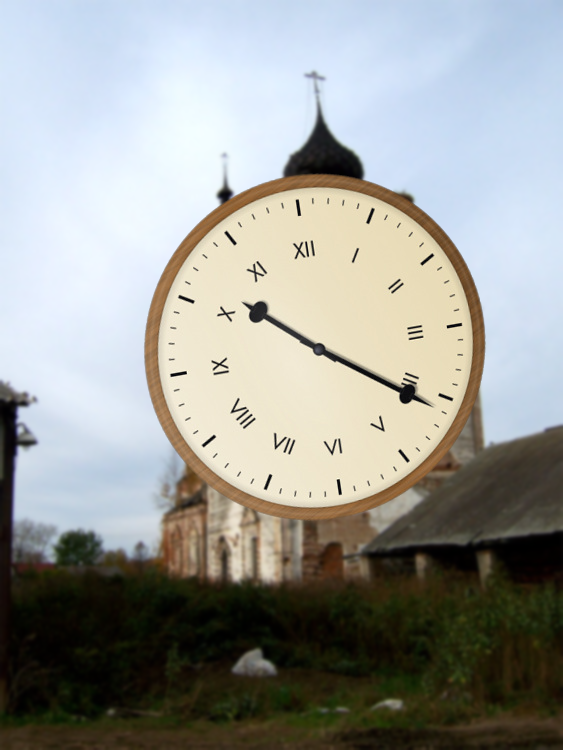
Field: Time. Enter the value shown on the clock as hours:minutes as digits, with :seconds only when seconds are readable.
10:21
